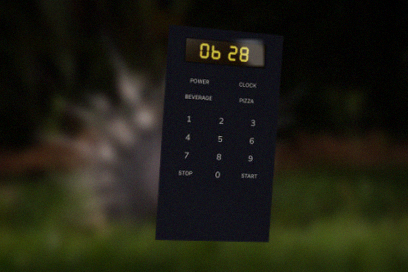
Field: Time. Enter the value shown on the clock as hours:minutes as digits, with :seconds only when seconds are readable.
6:28
